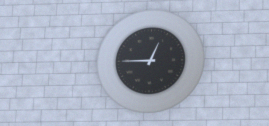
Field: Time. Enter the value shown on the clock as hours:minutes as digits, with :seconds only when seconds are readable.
12:45
